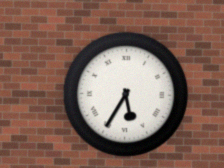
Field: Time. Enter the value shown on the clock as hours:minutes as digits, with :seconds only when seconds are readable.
5:35
